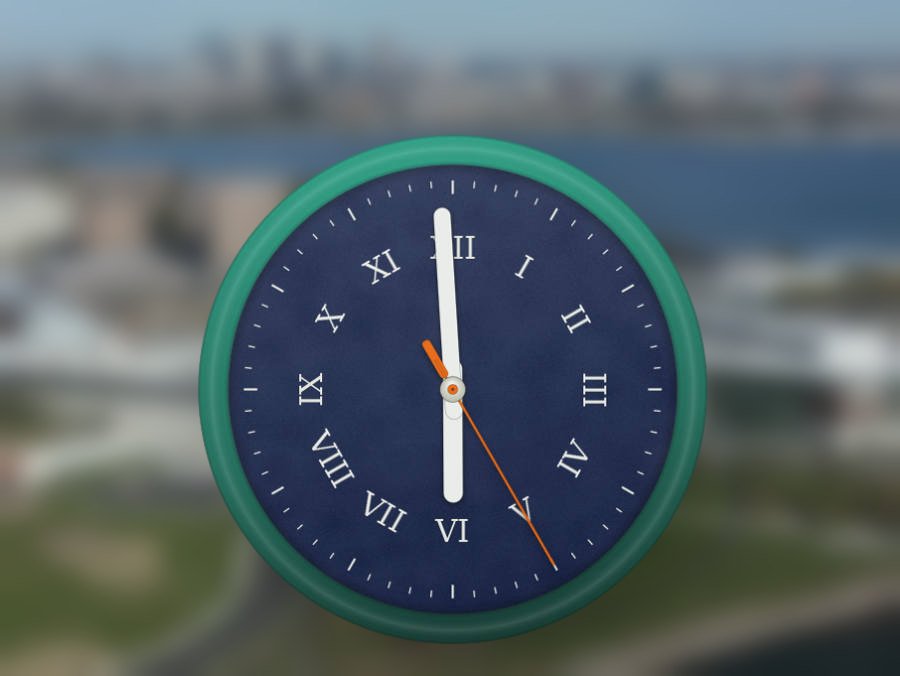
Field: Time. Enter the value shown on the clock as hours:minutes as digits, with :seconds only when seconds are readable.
5:59:25
